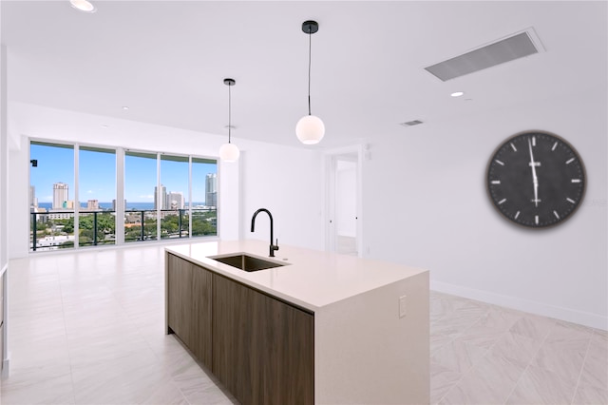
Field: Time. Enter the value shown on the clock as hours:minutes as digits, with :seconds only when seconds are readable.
5:59
